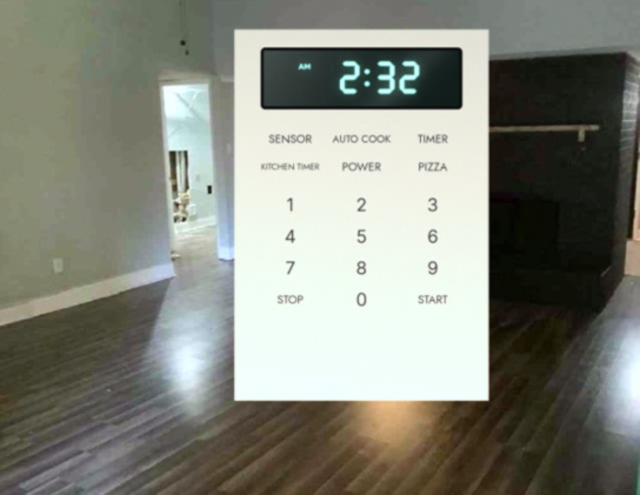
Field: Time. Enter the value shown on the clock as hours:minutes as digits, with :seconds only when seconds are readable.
2:32
